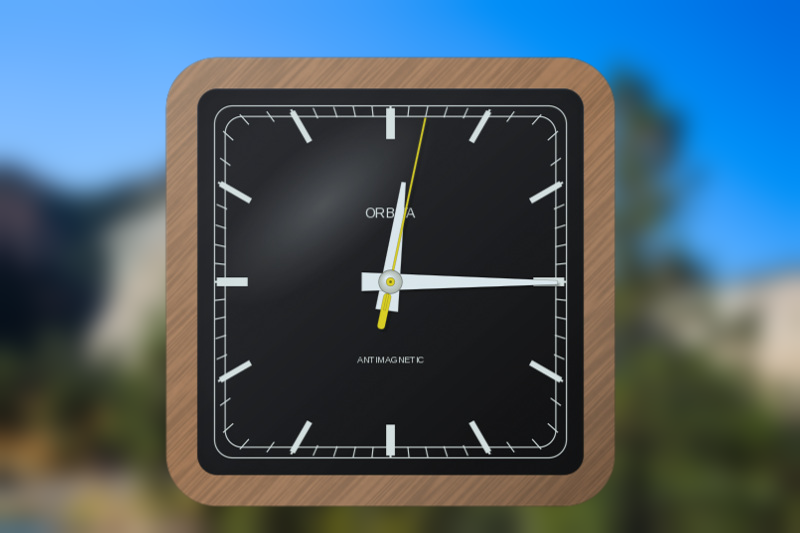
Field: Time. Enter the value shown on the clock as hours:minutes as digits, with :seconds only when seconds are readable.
12:15:02
